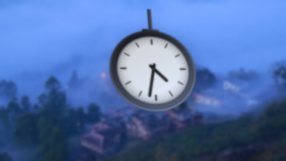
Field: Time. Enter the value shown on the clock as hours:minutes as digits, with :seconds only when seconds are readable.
4:32
